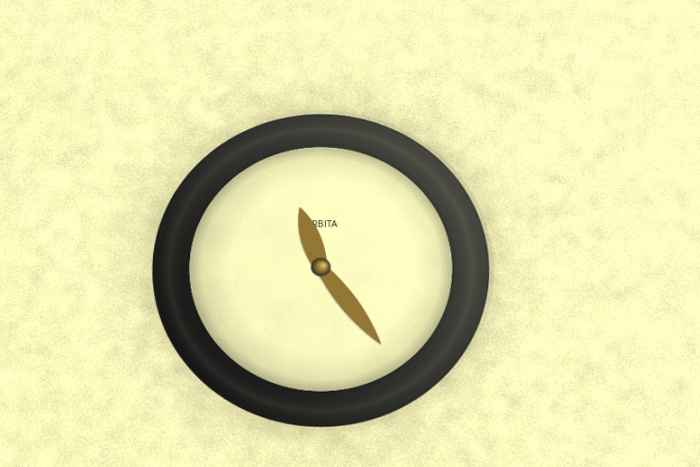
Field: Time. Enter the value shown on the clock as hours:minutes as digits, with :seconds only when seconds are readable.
11:24
